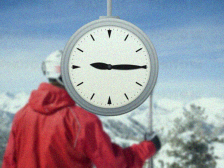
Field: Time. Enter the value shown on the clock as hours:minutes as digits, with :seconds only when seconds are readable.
9:15
